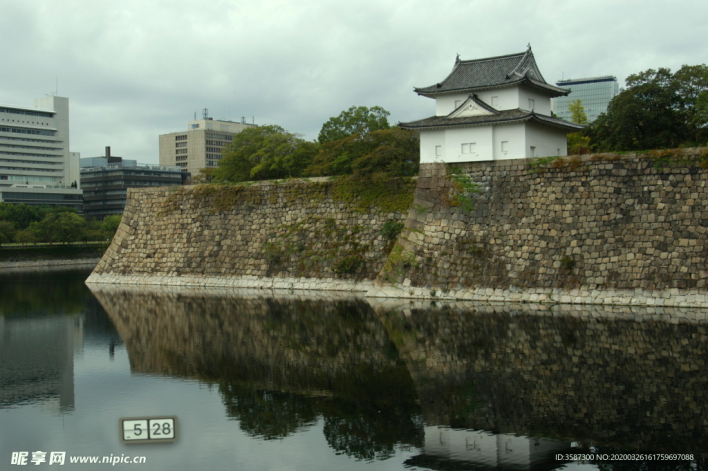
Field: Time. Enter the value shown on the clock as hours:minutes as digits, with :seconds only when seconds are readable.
5:28
